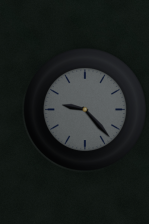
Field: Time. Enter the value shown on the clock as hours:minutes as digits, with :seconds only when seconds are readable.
9:23
